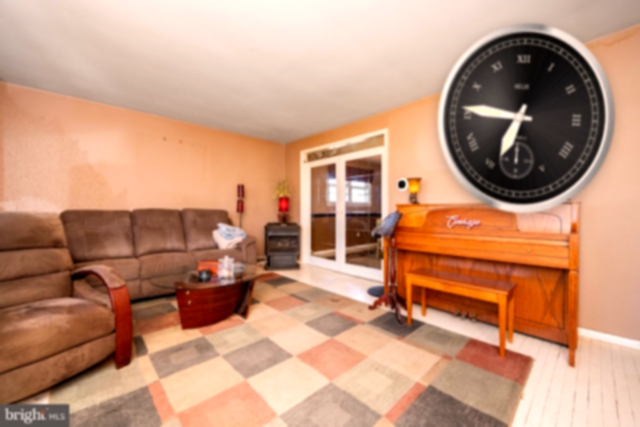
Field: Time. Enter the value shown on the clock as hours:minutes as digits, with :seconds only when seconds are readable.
6:46
